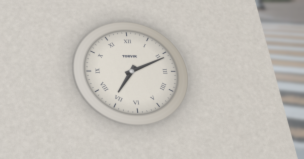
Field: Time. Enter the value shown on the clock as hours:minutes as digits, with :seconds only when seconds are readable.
7:11
